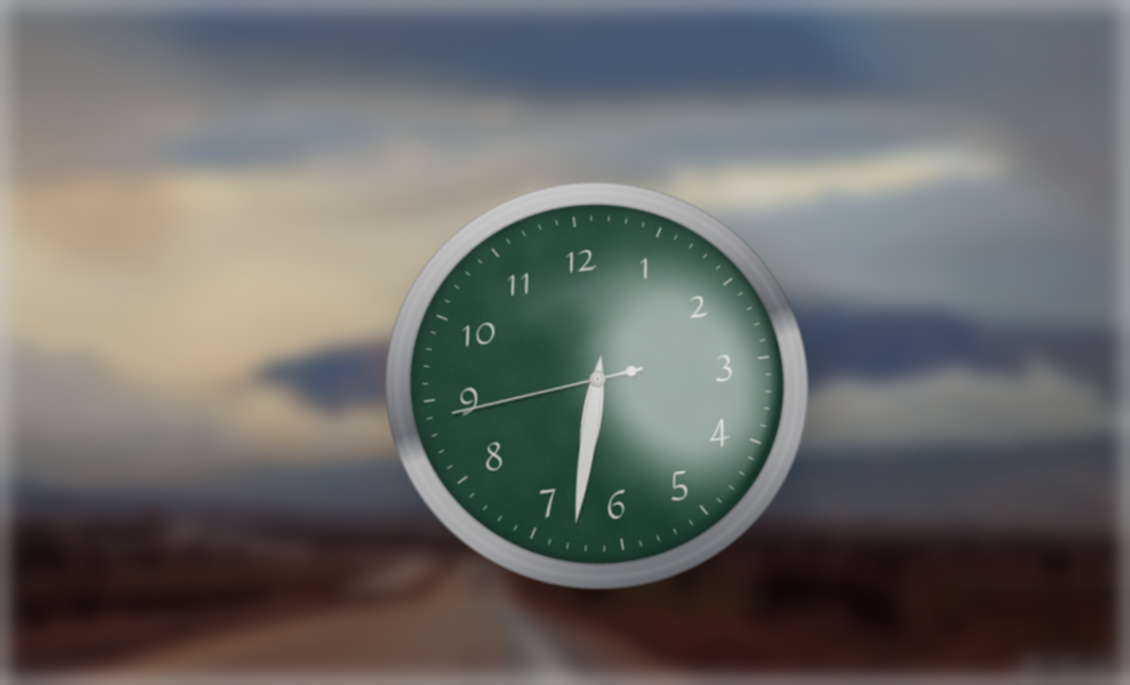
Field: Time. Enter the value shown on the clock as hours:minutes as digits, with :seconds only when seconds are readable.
6:32:44
